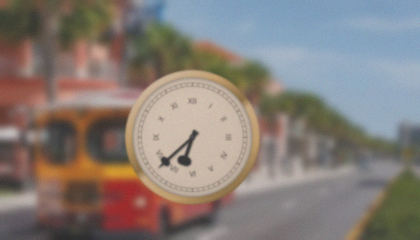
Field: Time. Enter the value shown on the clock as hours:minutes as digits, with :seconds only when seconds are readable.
6:38
